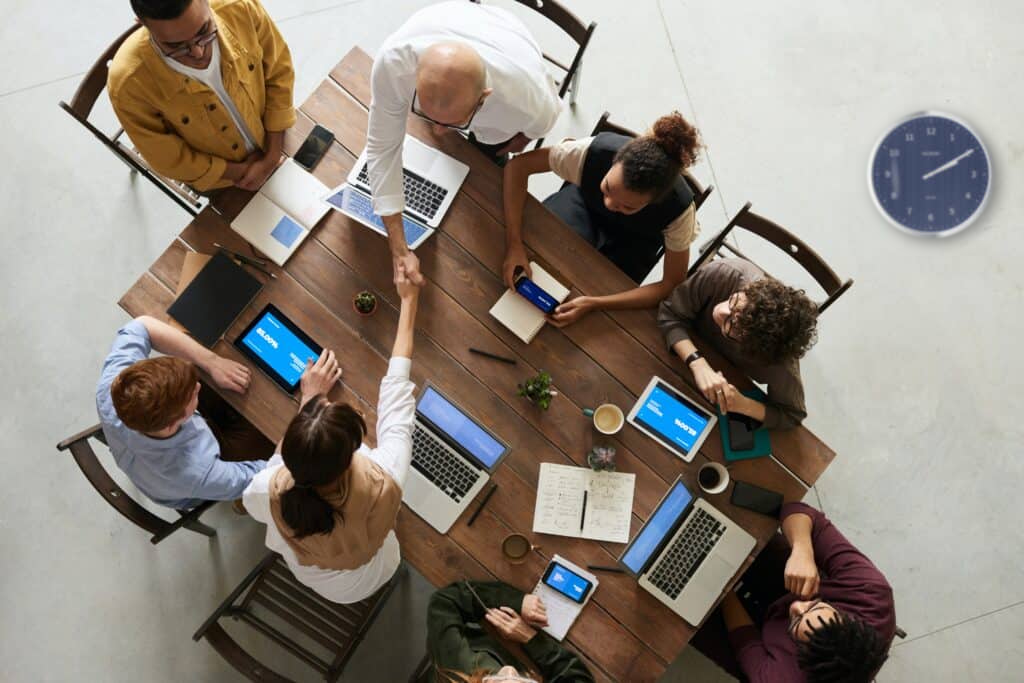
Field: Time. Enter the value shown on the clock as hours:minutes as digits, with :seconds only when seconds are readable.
2:10
